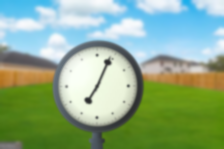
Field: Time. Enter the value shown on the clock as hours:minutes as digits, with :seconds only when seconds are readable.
7:04
